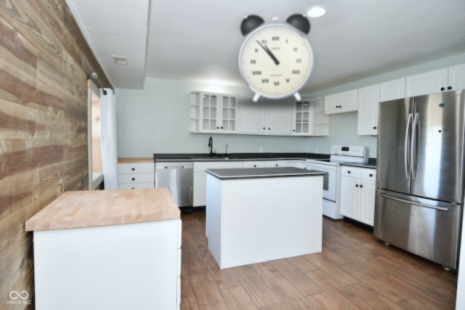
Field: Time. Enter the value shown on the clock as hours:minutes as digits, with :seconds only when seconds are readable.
10:53
